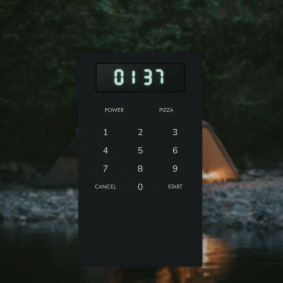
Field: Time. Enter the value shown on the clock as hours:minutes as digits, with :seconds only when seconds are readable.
1:37
